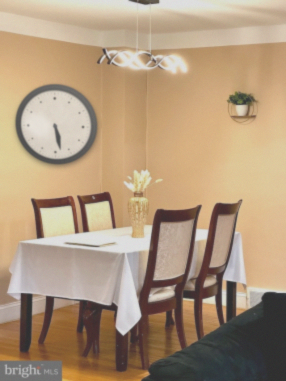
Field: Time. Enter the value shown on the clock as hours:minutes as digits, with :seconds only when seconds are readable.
5:28
